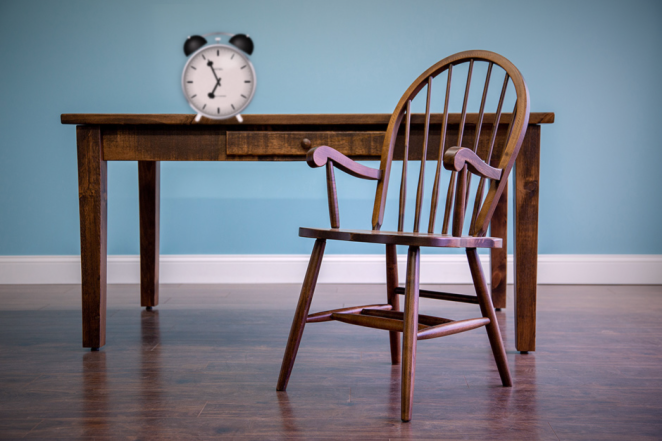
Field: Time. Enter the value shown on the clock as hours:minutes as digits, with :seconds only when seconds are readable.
6:56
